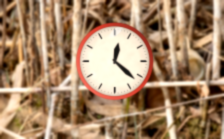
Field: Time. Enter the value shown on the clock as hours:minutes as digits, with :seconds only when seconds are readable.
12:22
